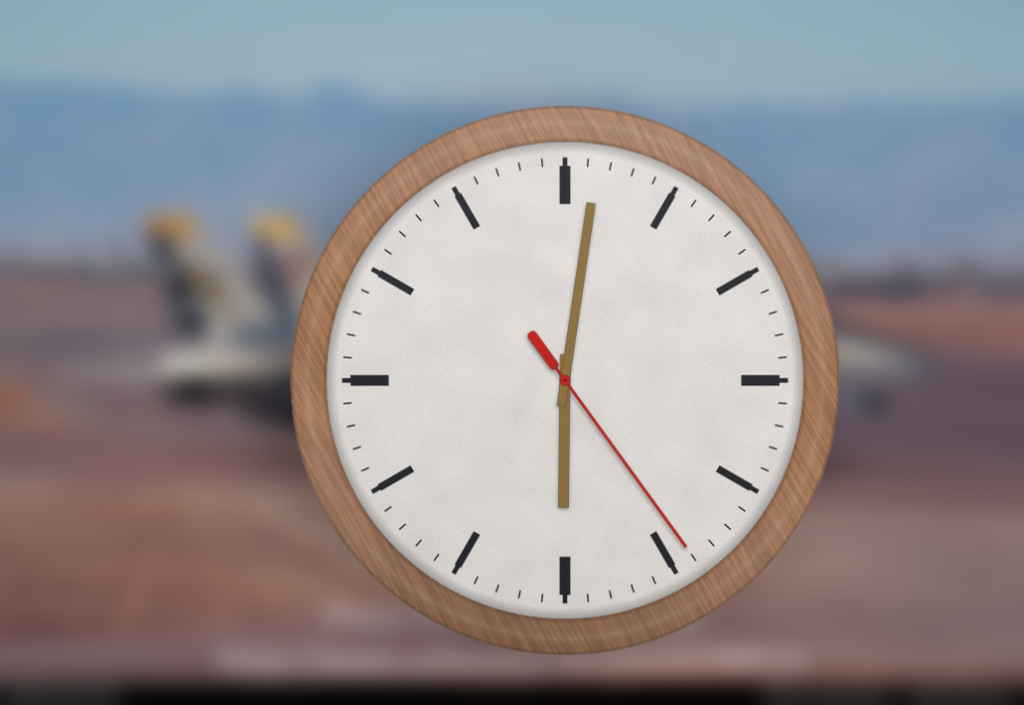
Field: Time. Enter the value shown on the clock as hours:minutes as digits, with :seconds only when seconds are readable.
6:01:24
